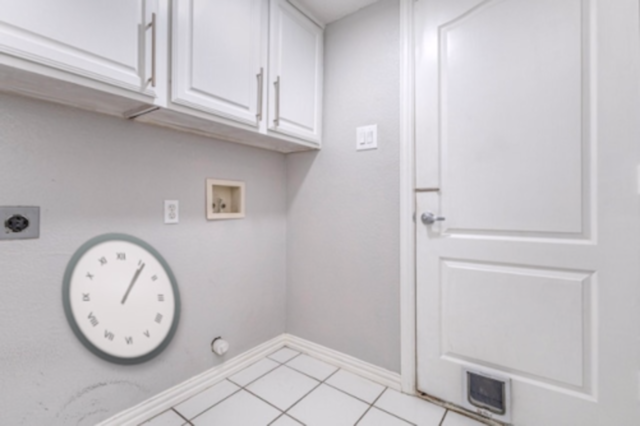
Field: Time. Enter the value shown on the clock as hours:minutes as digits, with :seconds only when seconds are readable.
1:06
